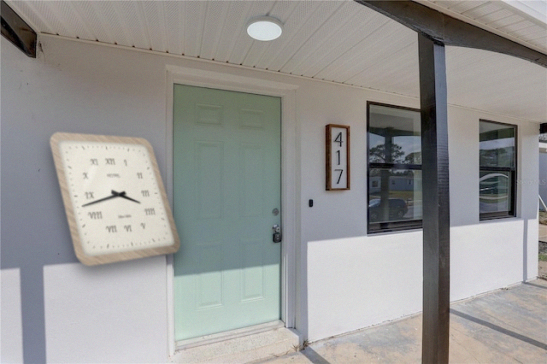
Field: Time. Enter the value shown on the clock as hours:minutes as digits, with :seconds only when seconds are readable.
3:43
